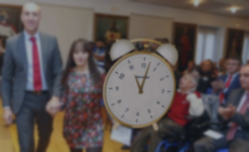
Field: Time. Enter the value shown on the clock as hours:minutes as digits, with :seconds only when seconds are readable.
11:02
